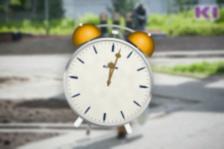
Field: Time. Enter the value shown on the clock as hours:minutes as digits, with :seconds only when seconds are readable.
12:02
